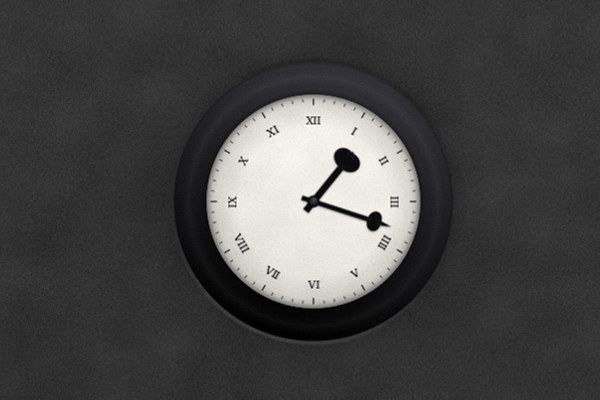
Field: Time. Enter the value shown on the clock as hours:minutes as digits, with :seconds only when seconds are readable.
1:18
